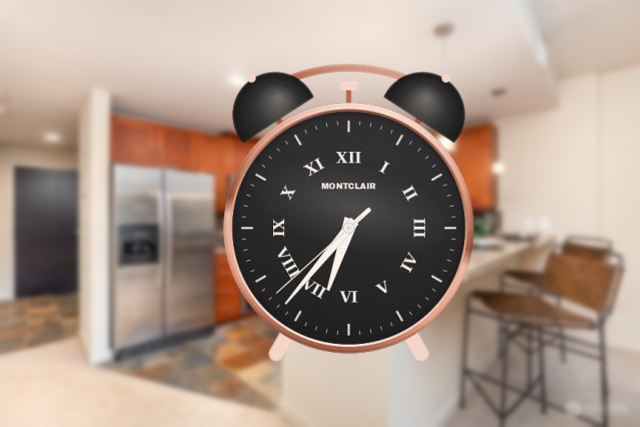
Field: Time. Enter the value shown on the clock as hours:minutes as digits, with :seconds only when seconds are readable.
6:36:38
